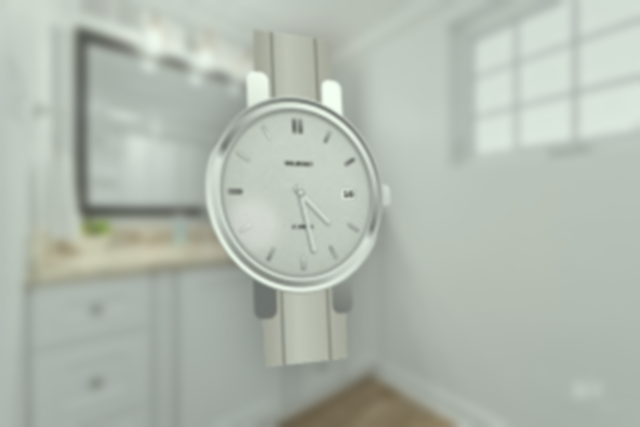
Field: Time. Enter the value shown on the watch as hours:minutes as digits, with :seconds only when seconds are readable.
4:28
